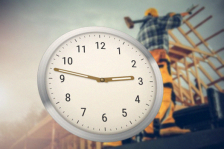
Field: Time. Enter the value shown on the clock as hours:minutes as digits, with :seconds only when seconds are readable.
2:47
